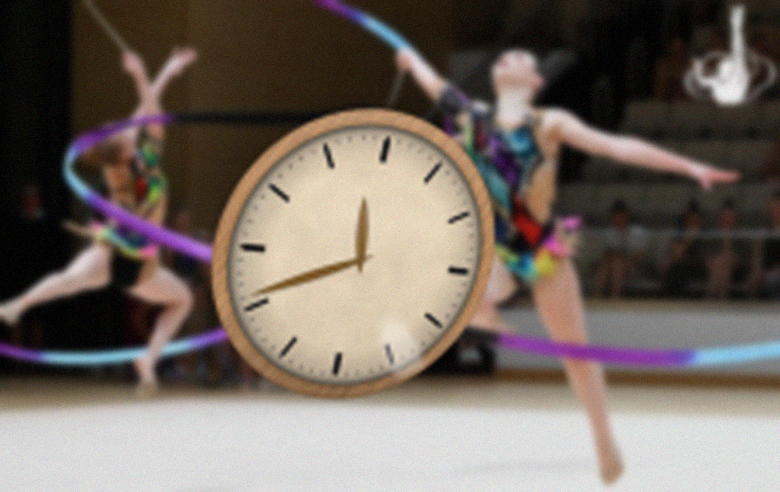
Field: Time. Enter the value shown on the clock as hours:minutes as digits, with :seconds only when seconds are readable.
11:41
